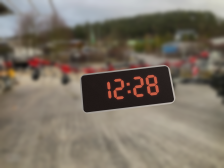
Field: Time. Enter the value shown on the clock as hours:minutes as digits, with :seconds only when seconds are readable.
12:28
